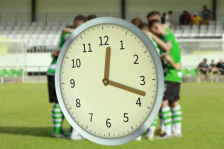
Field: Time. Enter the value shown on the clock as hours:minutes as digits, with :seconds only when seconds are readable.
12:18
